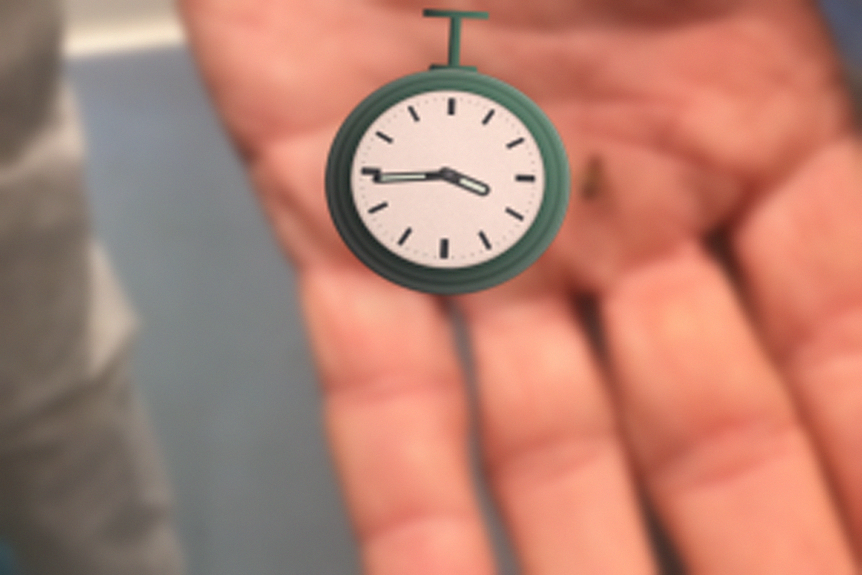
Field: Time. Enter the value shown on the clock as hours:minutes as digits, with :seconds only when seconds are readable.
3:44
